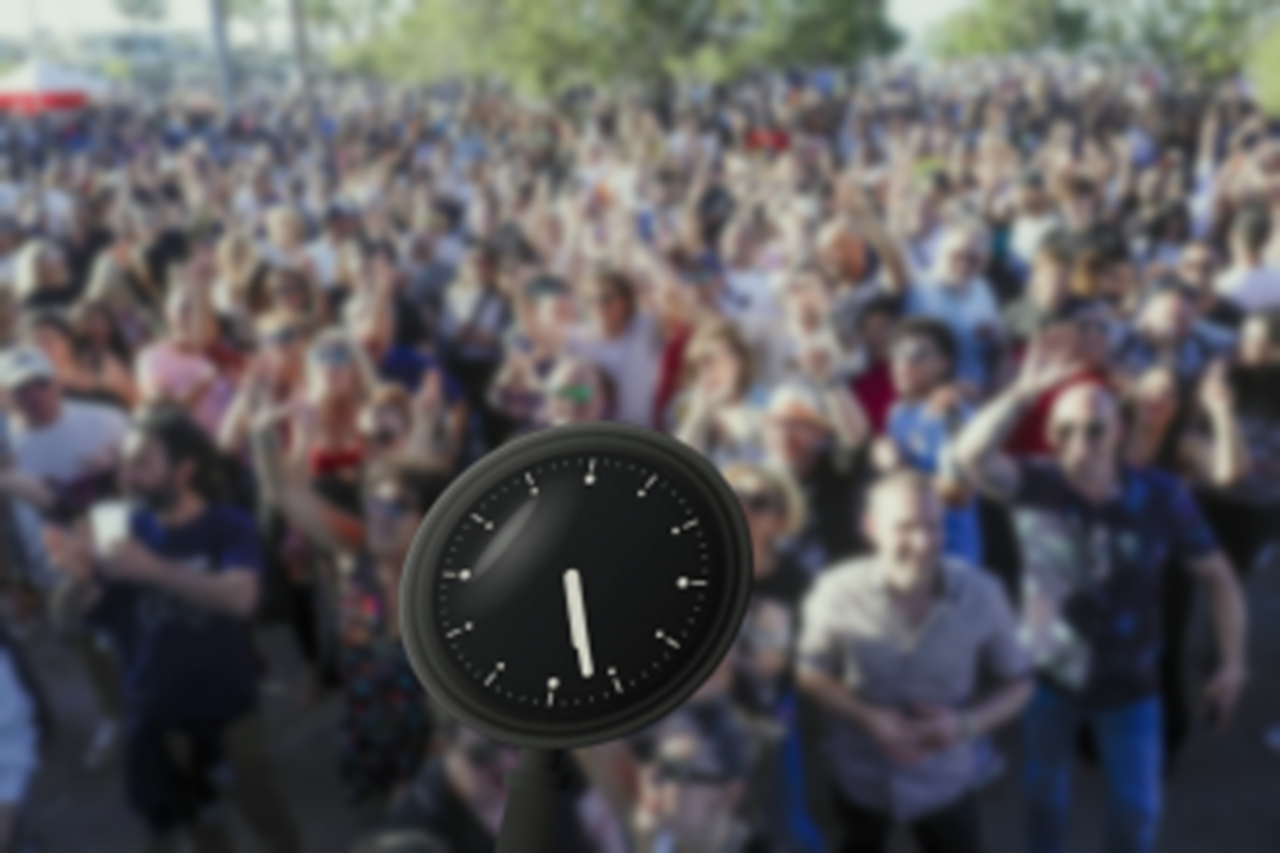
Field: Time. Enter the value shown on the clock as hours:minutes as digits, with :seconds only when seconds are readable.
5:27
